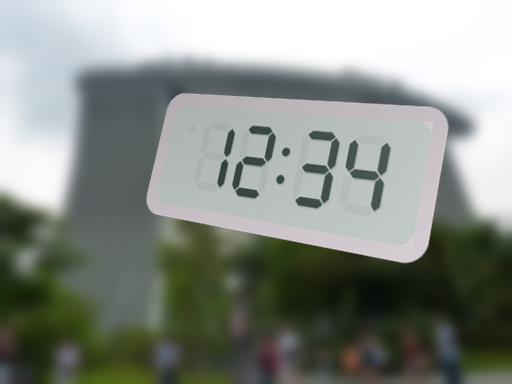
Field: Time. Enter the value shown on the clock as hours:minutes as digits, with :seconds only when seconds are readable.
12:34
